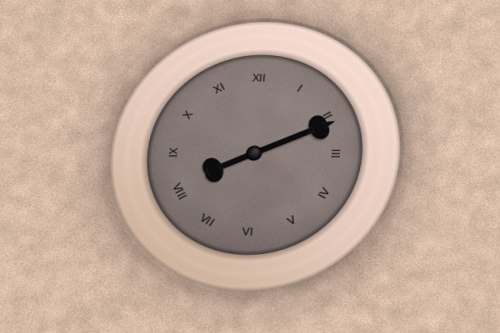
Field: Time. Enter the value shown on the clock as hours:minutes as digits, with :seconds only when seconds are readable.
8:11
